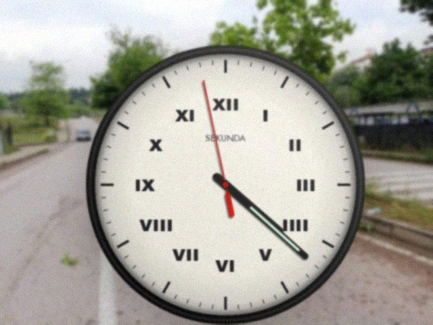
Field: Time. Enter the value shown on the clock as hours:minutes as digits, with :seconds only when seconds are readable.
4:21:58
